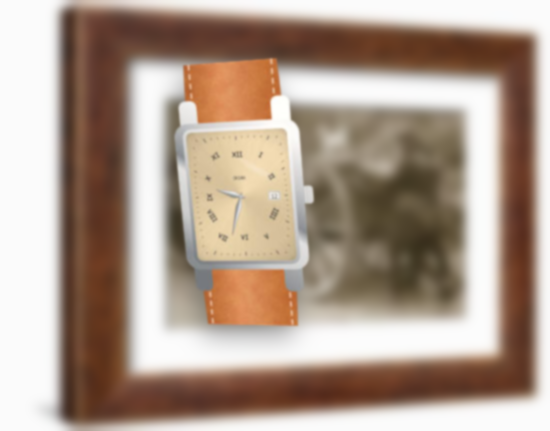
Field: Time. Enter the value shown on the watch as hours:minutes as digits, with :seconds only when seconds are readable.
9:33
